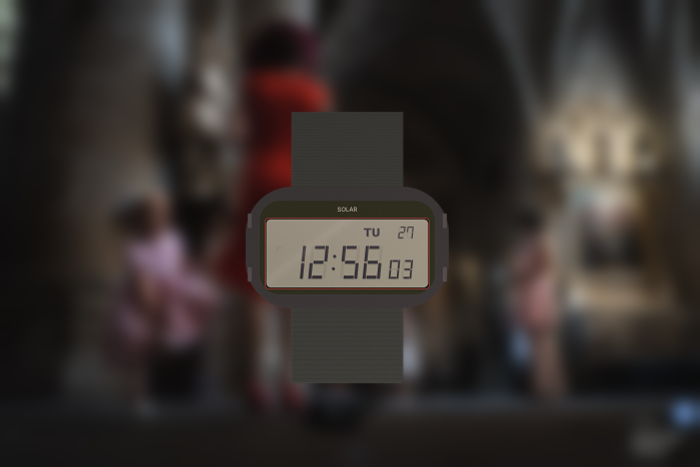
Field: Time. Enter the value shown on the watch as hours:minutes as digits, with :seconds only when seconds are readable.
12:56:03
